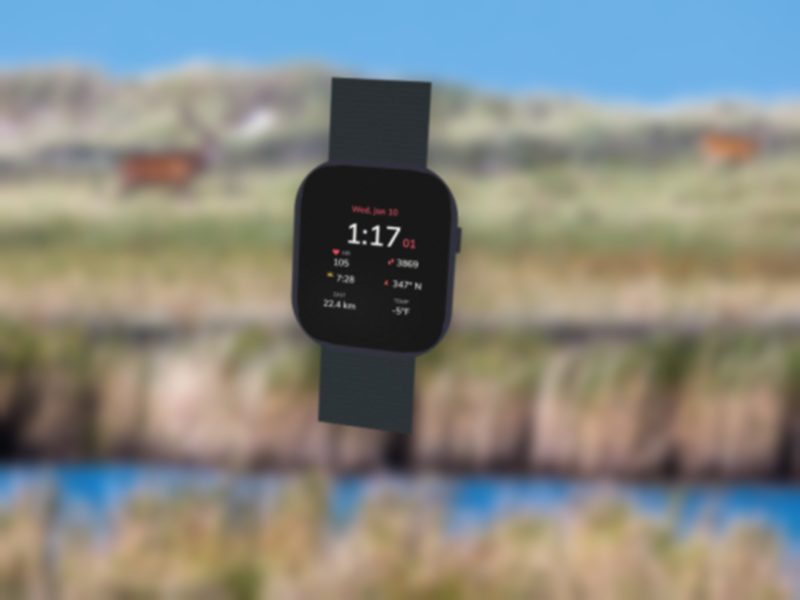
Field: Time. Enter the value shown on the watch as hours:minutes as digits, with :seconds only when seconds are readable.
1:17
